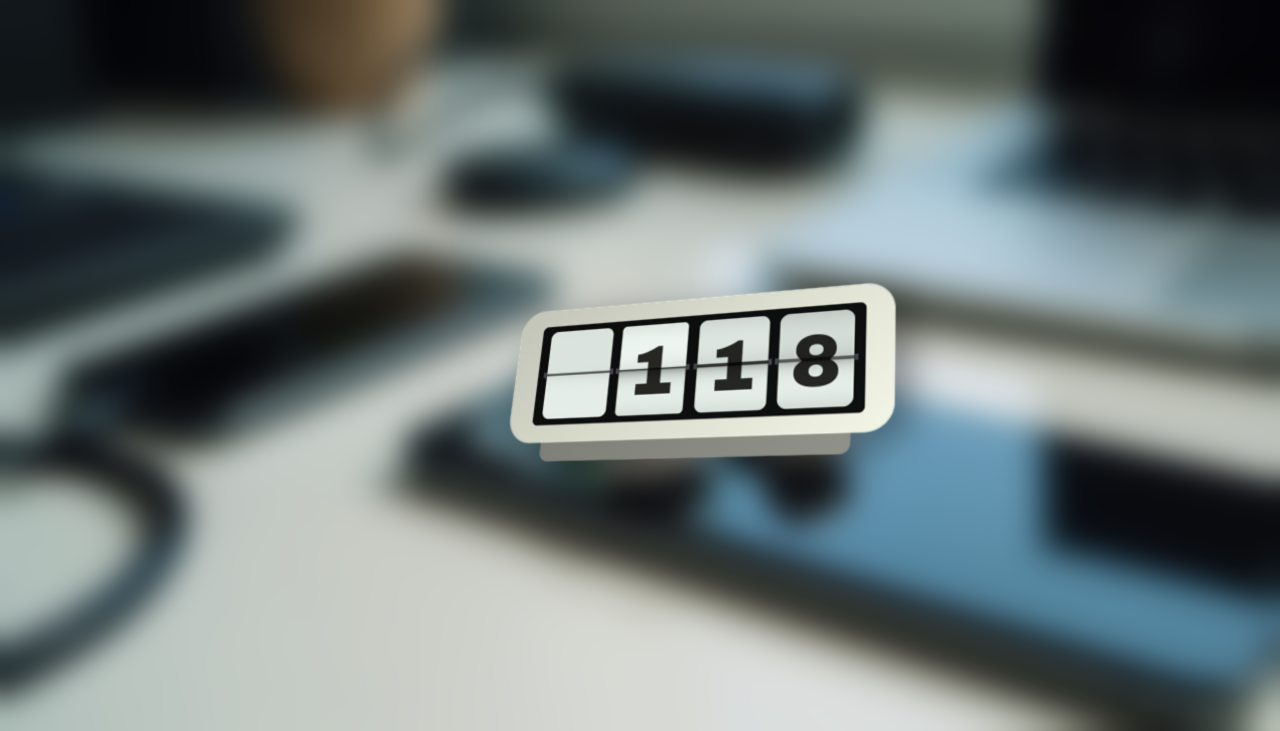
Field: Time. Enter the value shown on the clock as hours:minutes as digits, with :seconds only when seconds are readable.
1:18
